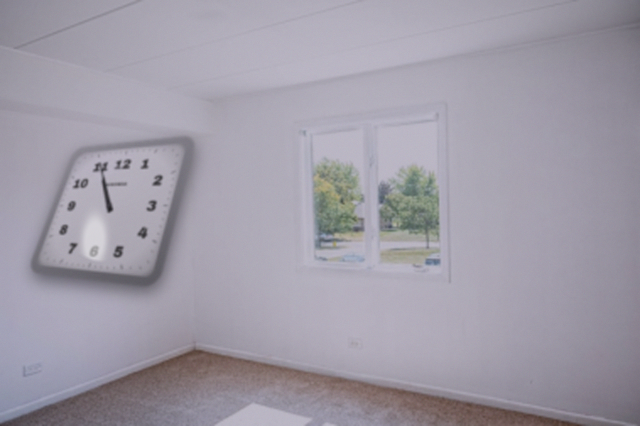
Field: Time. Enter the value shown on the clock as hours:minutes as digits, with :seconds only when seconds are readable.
10:55
